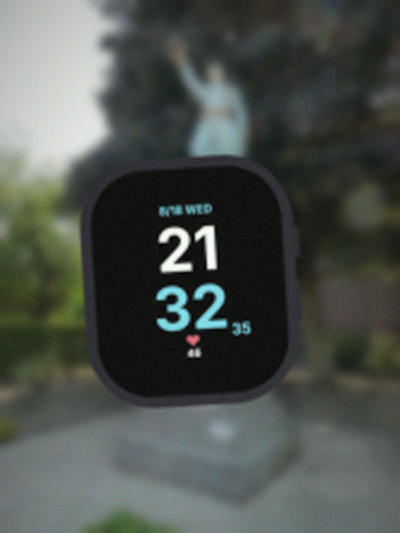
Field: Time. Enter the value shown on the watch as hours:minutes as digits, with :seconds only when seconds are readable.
21:32
